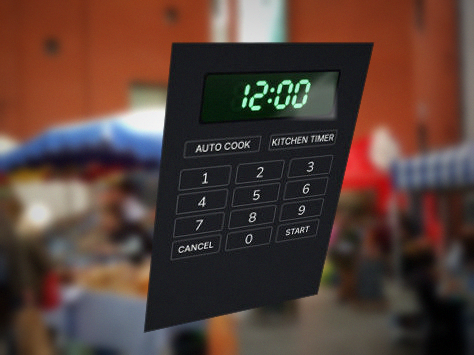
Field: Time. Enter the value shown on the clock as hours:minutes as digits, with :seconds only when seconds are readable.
12:00
